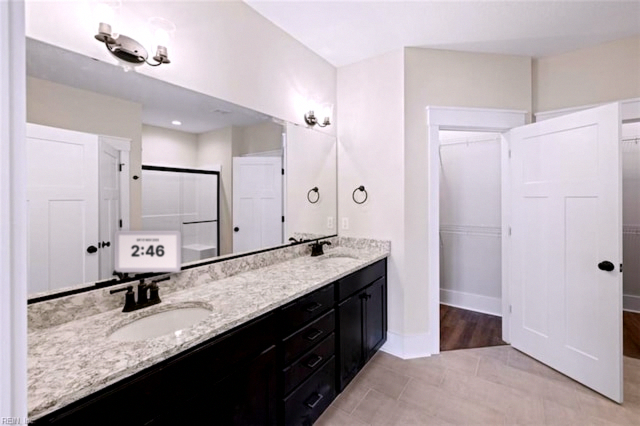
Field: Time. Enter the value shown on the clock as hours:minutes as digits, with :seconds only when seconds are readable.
2:46
